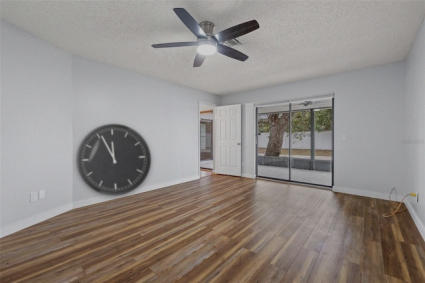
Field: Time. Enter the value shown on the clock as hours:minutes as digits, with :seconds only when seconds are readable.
11:56
